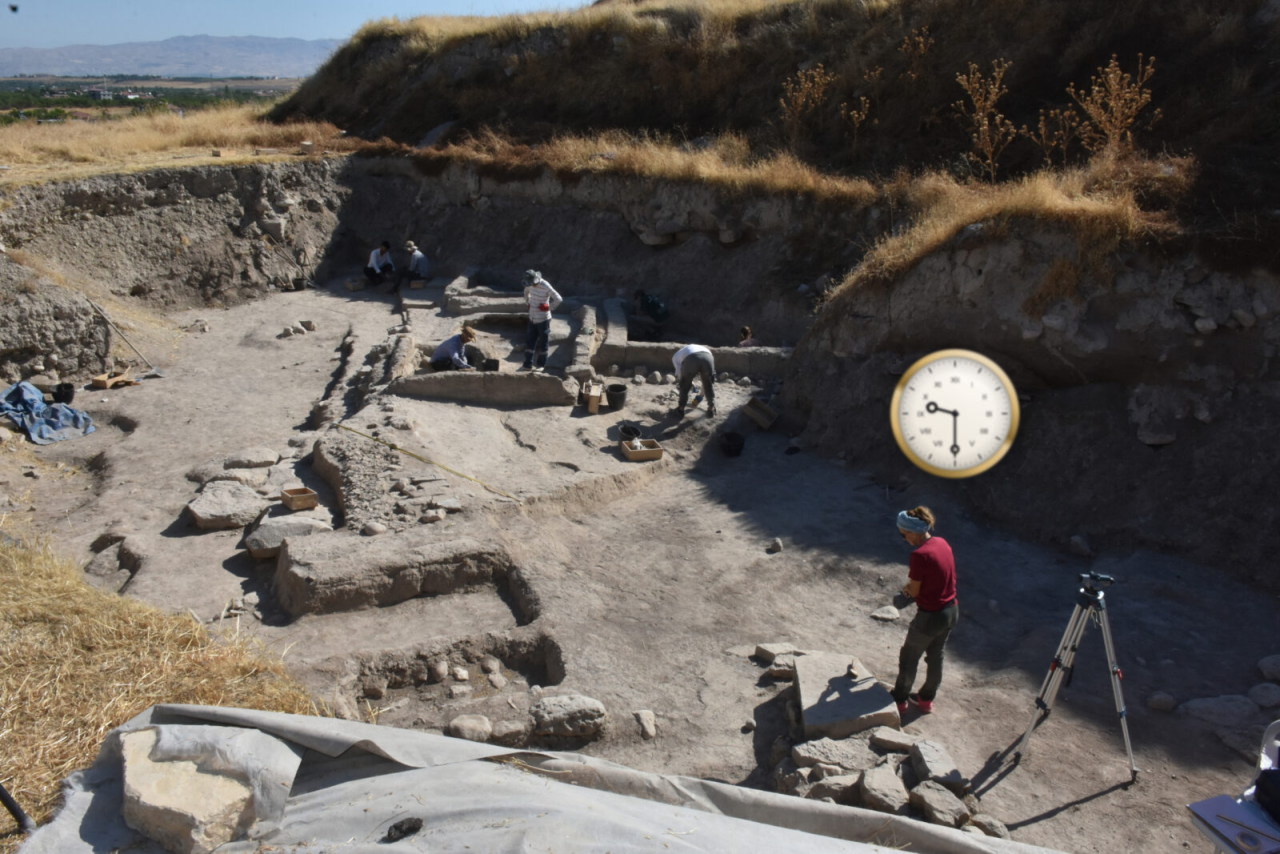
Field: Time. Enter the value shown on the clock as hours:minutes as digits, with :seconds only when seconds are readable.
9:30
